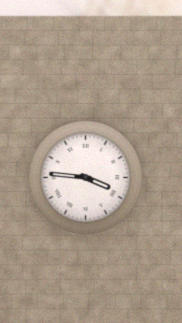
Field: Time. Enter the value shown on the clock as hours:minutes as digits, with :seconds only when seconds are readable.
3:46
